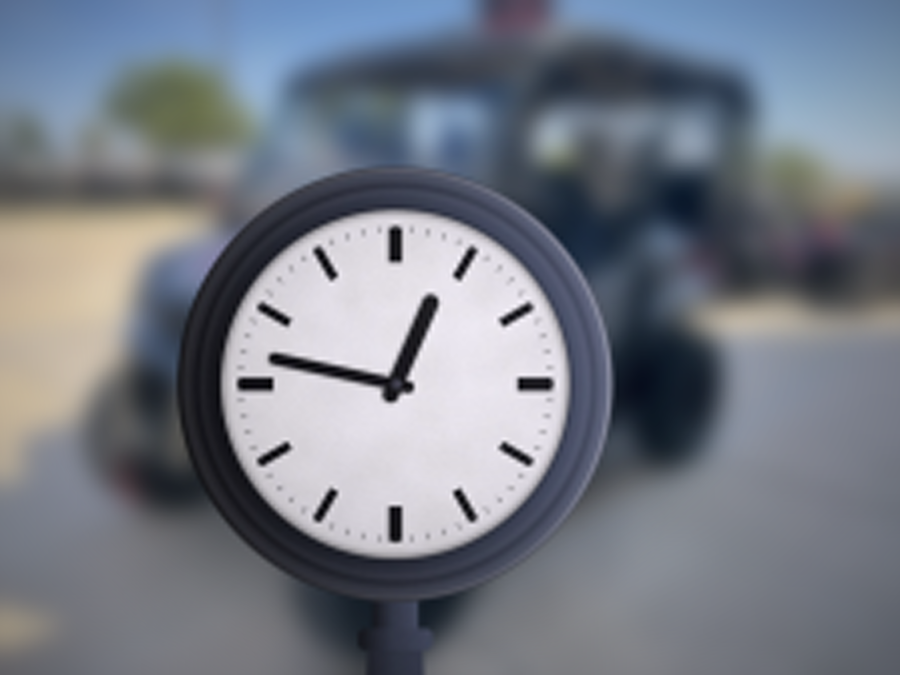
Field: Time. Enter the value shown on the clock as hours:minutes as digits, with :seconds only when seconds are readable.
12:47
